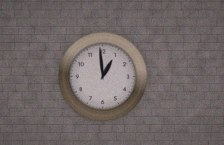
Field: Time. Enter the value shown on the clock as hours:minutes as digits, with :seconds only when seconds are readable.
12:59
